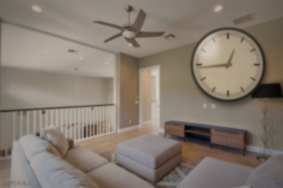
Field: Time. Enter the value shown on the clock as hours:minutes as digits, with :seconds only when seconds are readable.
12:44
